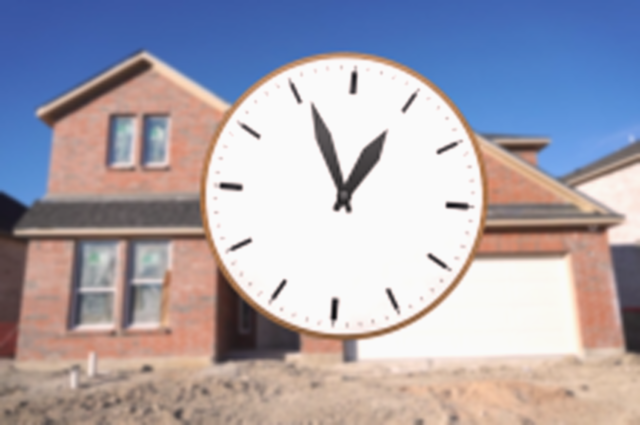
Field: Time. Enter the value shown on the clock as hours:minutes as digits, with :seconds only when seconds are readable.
12:56
